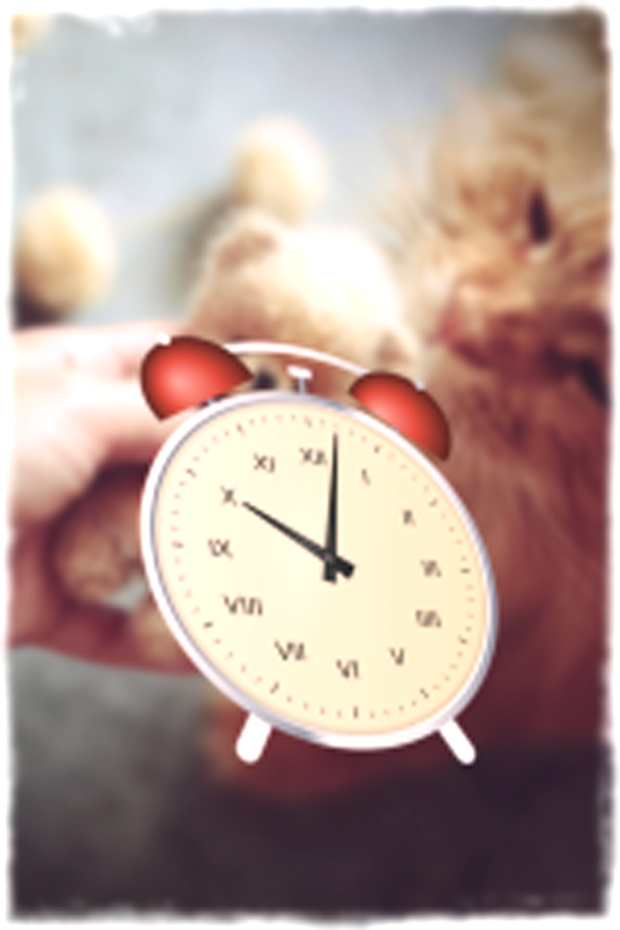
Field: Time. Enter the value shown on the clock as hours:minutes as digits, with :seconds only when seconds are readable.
10:02
